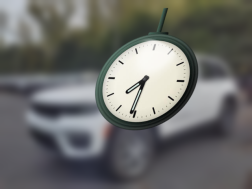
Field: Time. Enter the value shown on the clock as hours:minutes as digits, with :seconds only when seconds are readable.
7:31
